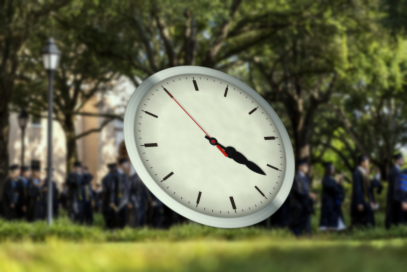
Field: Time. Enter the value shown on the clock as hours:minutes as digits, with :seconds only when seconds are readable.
4:21:55
